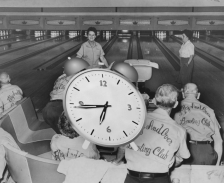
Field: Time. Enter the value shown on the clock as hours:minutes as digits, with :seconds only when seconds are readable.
6:44
